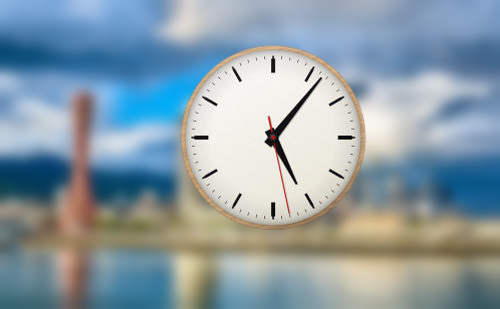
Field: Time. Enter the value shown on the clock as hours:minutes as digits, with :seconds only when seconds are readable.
5:06:28
